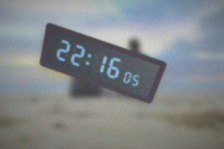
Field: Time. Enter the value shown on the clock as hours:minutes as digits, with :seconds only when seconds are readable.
22:16:05
